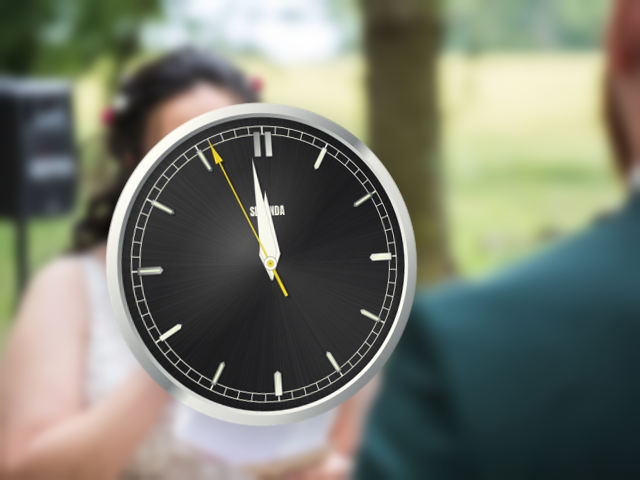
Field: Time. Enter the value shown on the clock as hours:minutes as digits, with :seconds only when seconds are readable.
11:58:56
